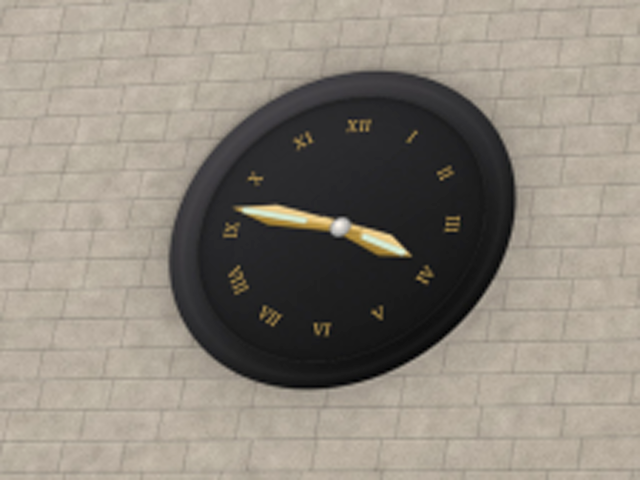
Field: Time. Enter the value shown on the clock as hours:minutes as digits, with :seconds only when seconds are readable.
3:47
